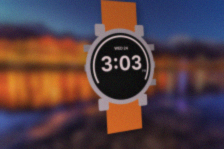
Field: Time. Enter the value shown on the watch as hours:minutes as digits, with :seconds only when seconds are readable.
3:03
